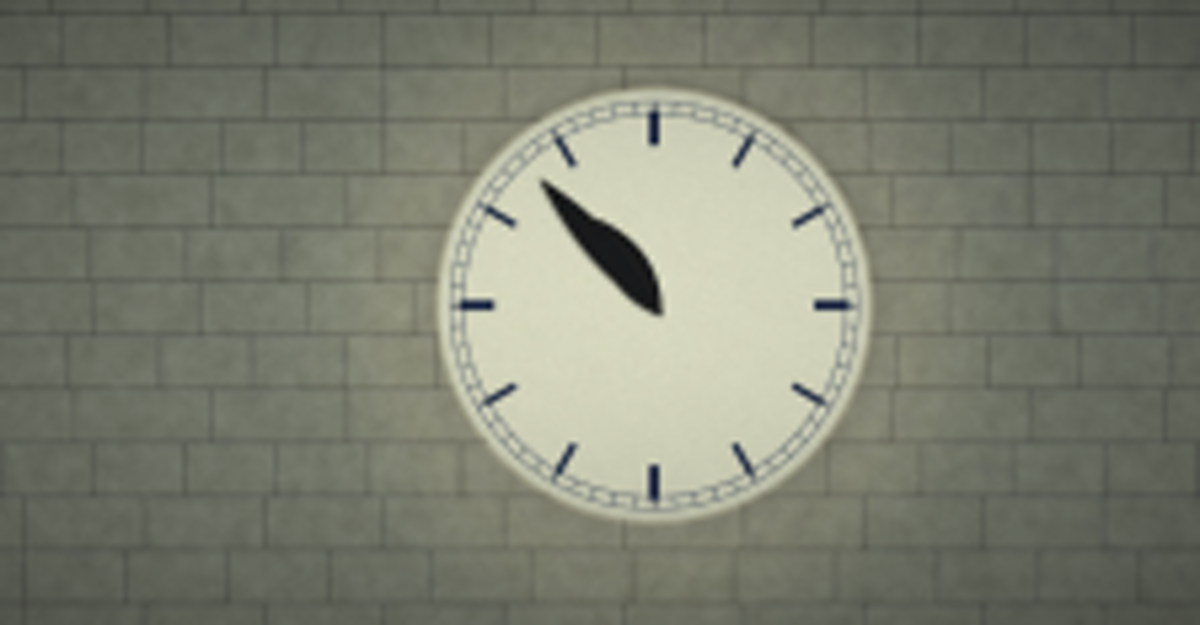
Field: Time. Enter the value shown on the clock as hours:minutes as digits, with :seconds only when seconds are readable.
10:53
